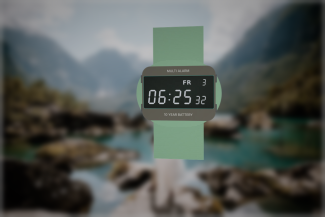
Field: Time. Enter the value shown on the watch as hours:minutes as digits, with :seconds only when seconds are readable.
6:25:32
